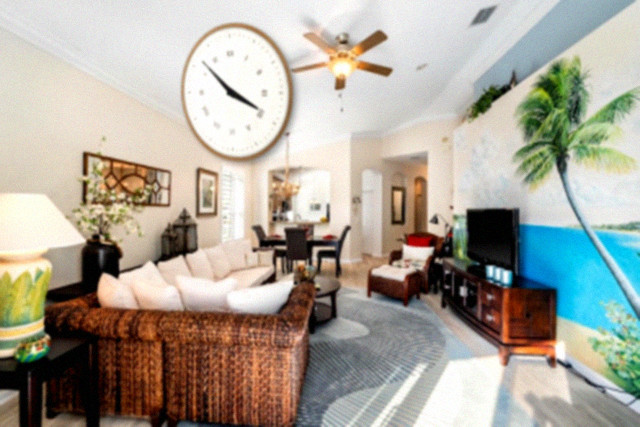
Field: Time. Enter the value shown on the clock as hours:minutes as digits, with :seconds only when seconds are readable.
3:52
